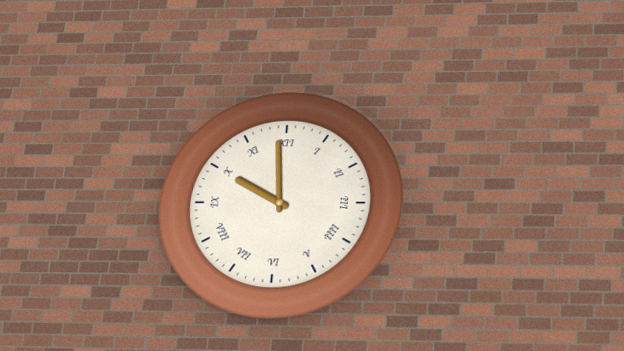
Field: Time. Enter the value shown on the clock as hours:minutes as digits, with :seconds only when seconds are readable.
9:59
